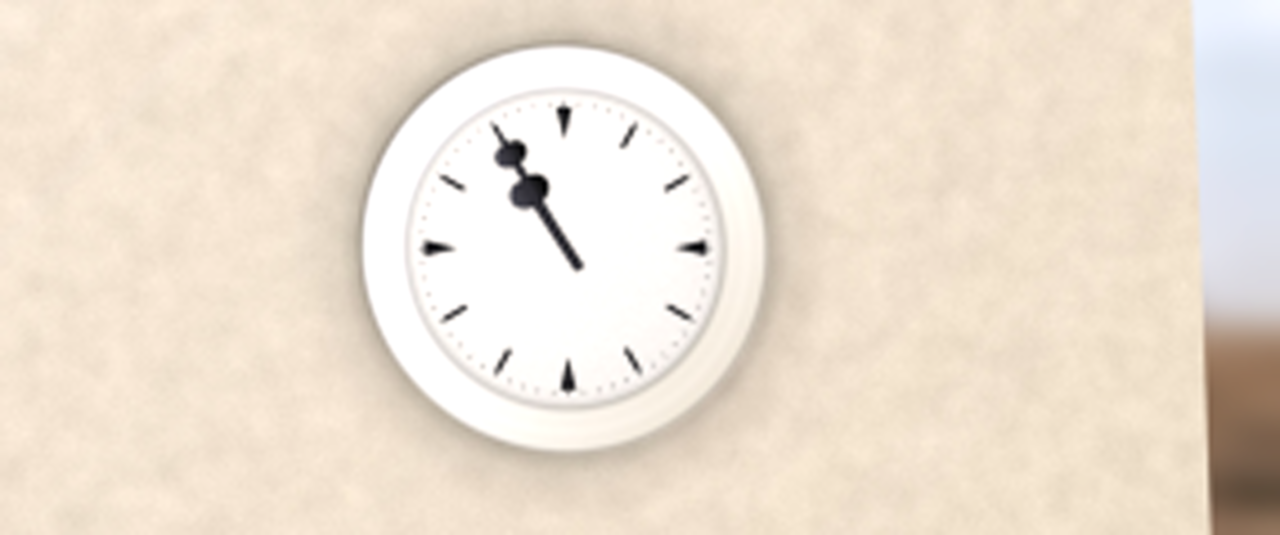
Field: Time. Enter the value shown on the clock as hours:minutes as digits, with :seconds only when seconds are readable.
10:55
